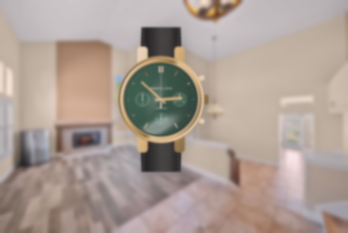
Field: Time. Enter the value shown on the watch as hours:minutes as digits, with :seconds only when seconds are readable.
2:52
